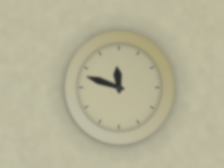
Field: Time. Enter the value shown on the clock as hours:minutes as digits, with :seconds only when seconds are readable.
11:48
